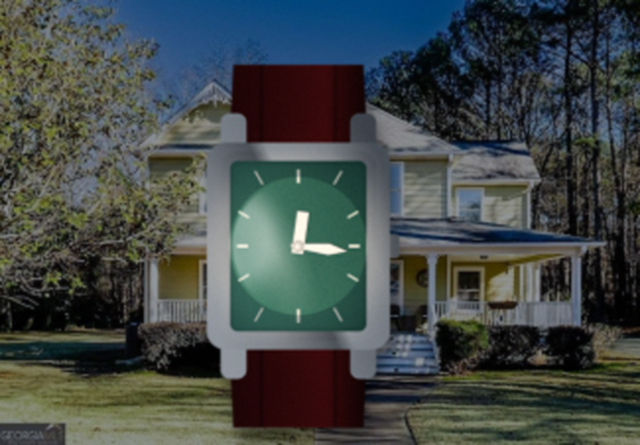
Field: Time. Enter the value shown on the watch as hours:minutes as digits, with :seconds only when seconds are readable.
12:16
